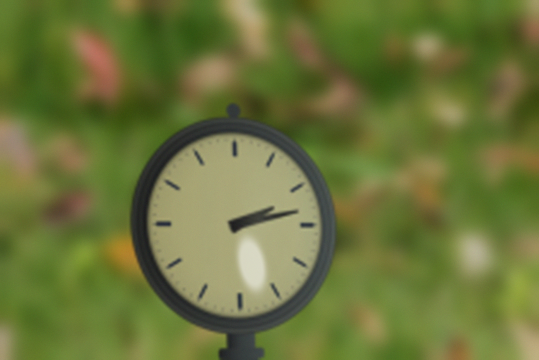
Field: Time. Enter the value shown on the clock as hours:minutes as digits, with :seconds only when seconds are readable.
2:13
